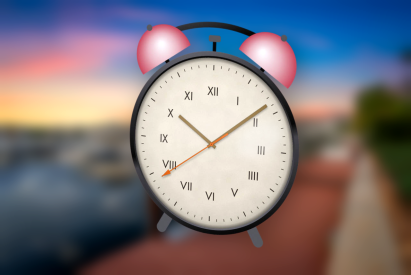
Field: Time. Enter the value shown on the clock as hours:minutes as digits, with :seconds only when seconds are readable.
10:08:39
